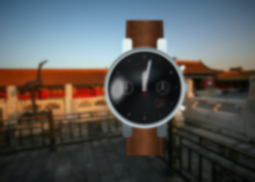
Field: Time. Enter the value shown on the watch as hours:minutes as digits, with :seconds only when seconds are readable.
12:02
